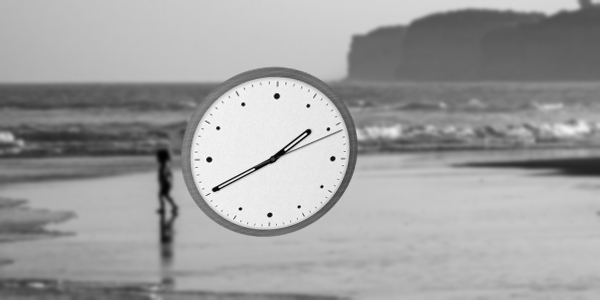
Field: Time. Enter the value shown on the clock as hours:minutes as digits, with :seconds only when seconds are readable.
1:40:11
